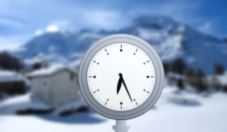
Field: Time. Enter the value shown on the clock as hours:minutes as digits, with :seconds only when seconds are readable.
6:26
